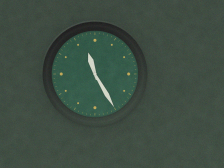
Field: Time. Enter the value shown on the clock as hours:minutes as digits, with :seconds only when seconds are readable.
11:25
